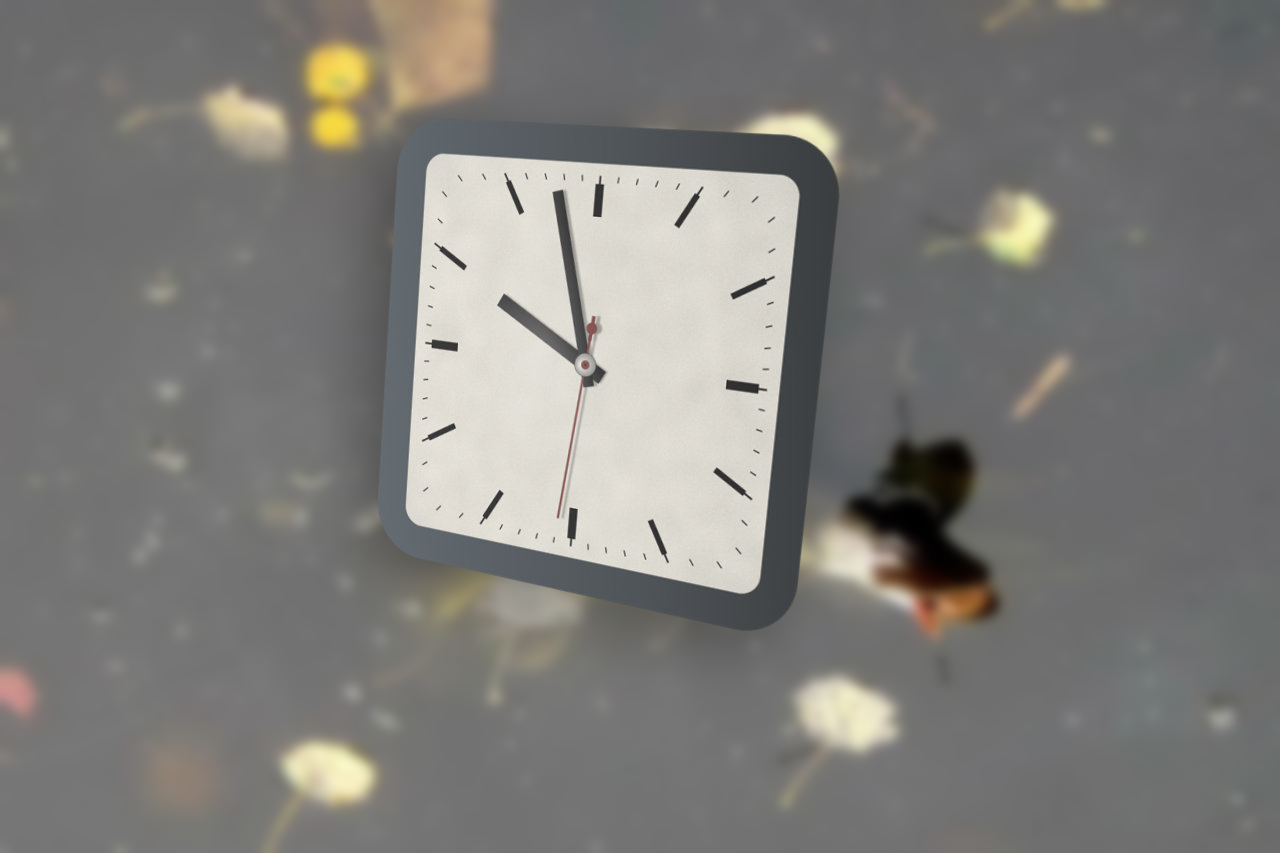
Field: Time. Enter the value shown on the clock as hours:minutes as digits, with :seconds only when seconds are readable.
9:57:31
